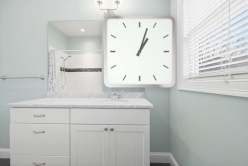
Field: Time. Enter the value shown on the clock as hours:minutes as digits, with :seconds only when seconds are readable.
1:03
